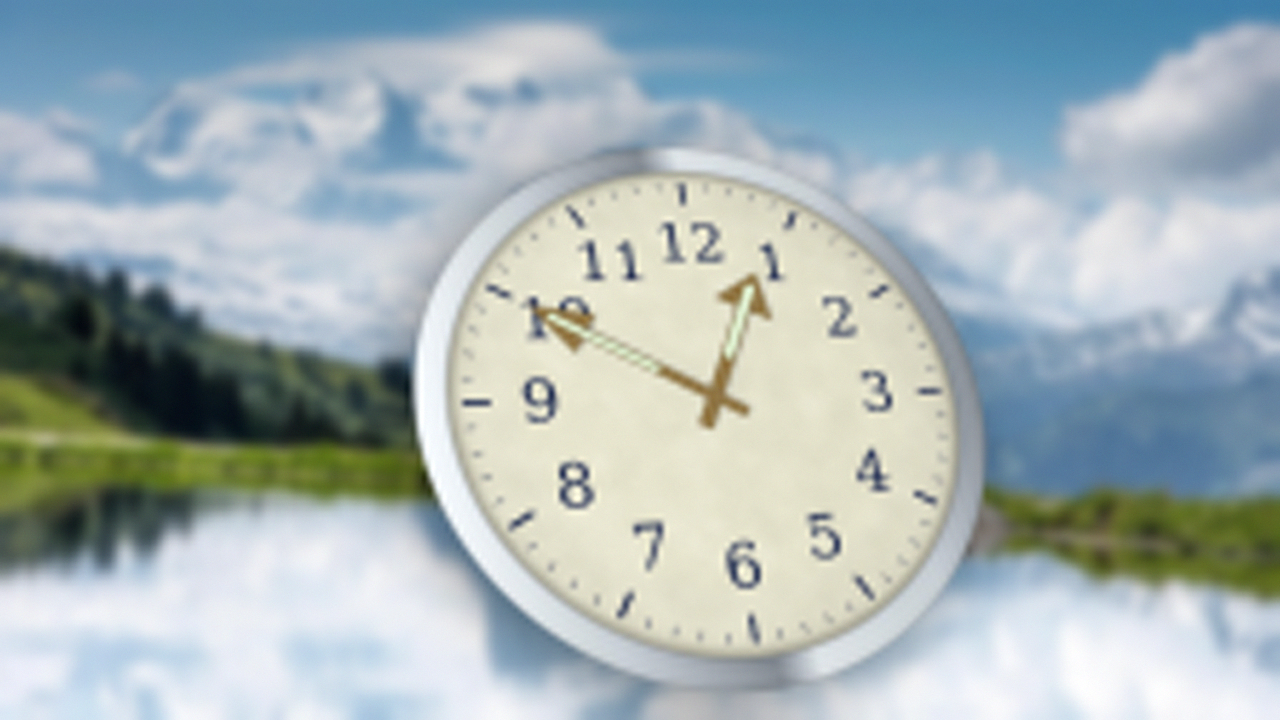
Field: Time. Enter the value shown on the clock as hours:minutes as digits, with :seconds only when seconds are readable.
12:50
